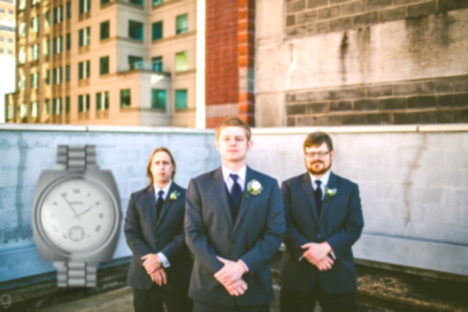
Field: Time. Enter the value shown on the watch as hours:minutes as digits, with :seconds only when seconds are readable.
1:54
